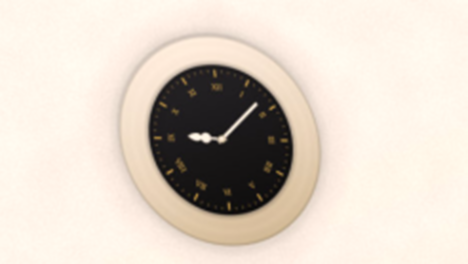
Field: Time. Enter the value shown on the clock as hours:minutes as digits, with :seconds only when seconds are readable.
9:08
